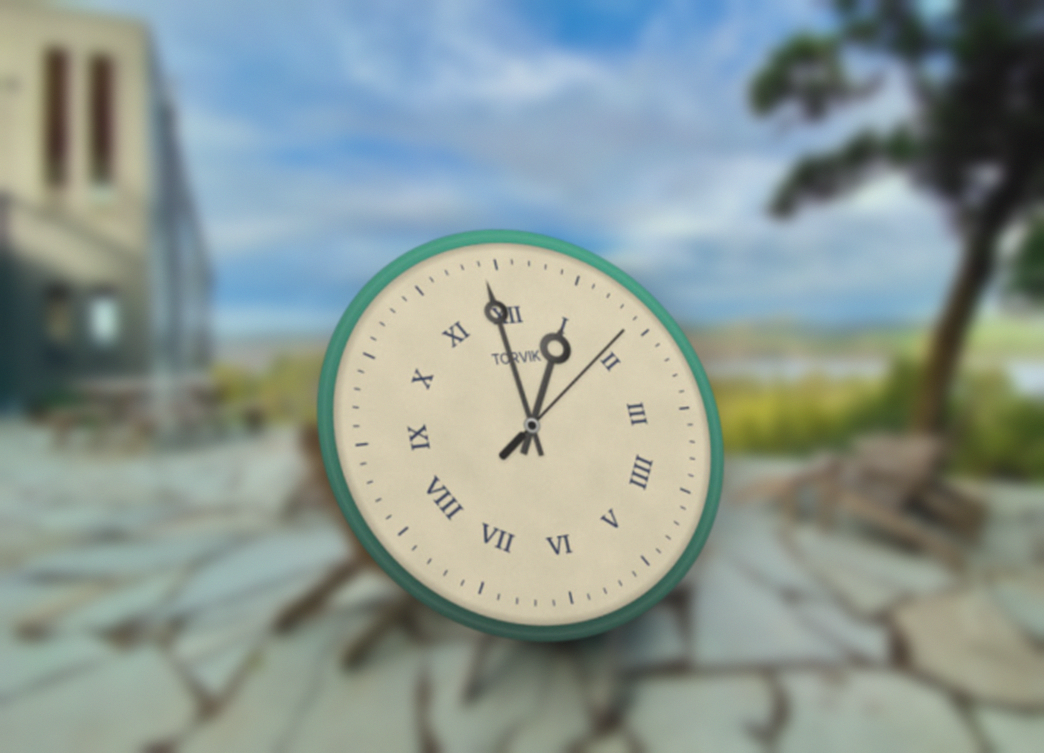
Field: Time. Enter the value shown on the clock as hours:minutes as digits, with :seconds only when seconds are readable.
12:59:09
